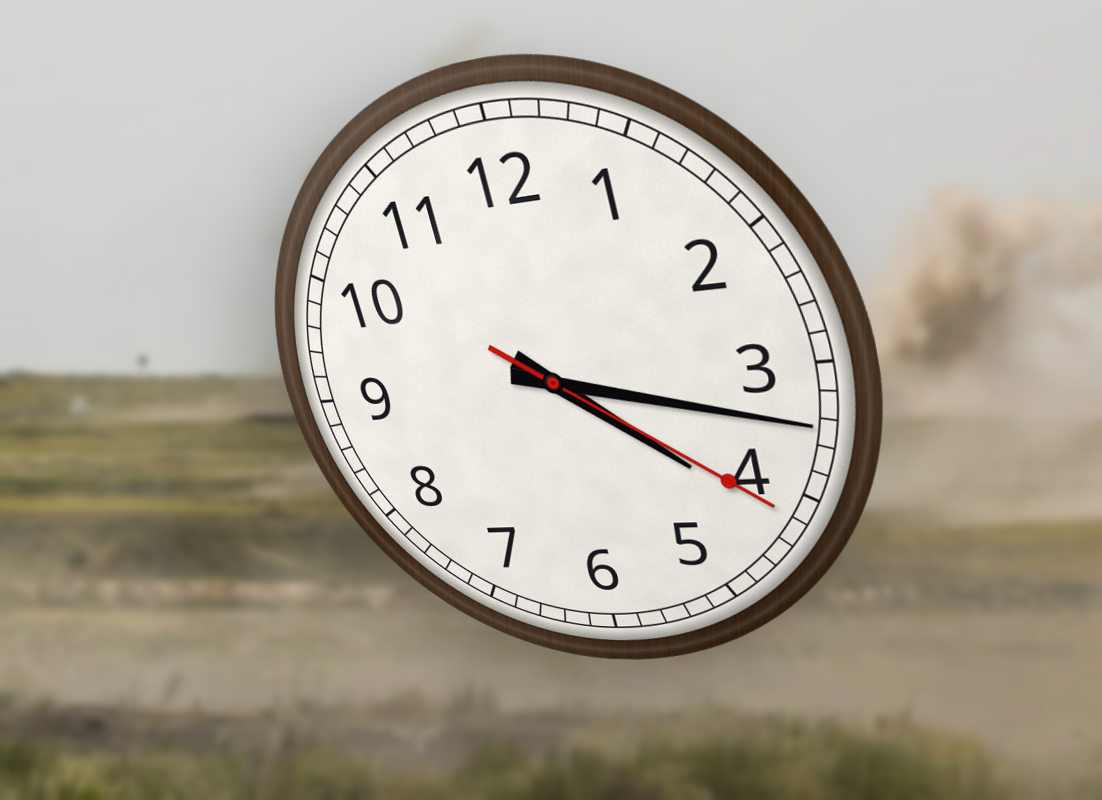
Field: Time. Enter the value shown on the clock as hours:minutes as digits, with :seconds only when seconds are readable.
4:17:21
